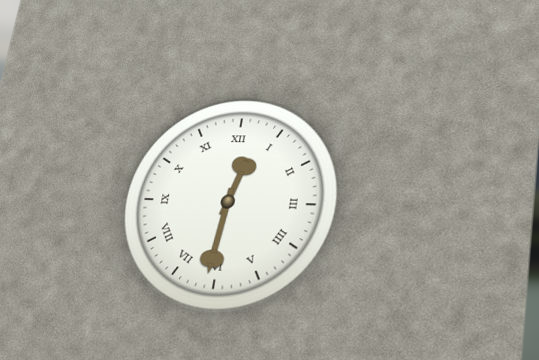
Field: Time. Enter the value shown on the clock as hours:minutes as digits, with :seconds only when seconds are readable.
12:31
